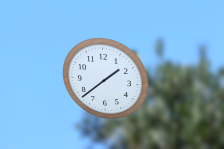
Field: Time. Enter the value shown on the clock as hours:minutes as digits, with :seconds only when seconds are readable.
1:38
